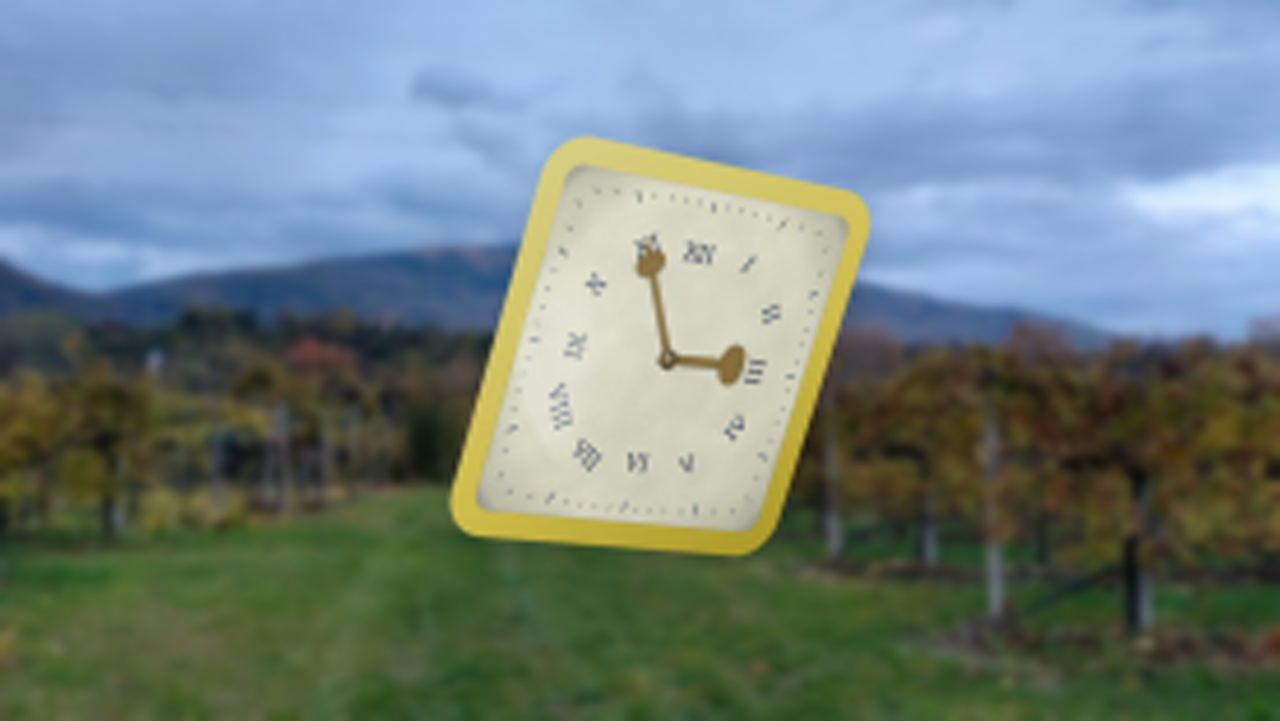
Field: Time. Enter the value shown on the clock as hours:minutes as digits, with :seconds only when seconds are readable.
2:55
